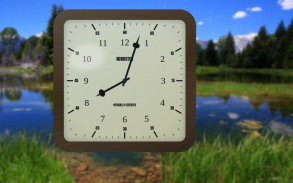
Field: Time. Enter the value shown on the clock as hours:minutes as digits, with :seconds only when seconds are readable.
8:03
